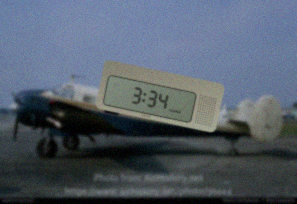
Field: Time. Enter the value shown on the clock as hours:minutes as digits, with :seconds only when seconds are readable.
3:34
